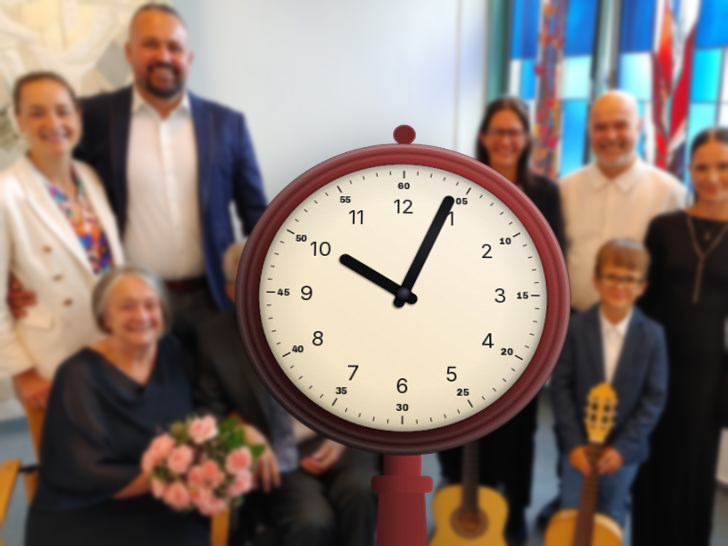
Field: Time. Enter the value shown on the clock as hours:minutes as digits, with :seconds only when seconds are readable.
10:04
